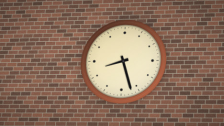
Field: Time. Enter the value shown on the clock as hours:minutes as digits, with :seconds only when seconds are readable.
8:27
